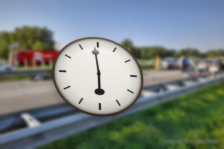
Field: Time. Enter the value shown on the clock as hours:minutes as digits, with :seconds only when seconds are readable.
5:59
